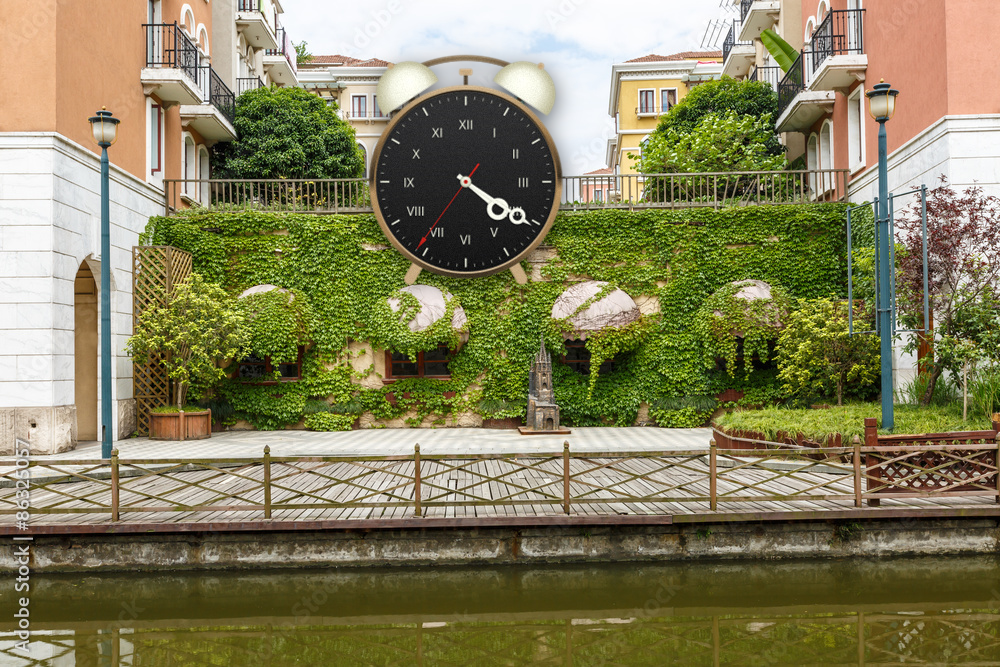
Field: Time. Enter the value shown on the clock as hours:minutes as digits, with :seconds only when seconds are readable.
4:20:36
